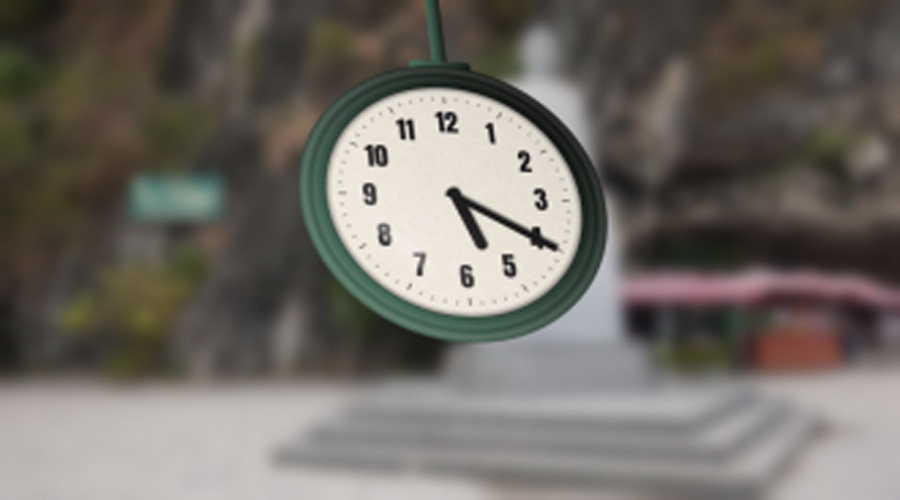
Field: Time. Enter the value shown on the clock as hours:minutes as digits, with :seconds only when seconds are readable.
5:20
